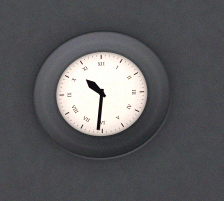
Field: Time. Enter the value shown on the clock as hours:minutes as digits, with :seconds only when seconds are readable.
10:31
